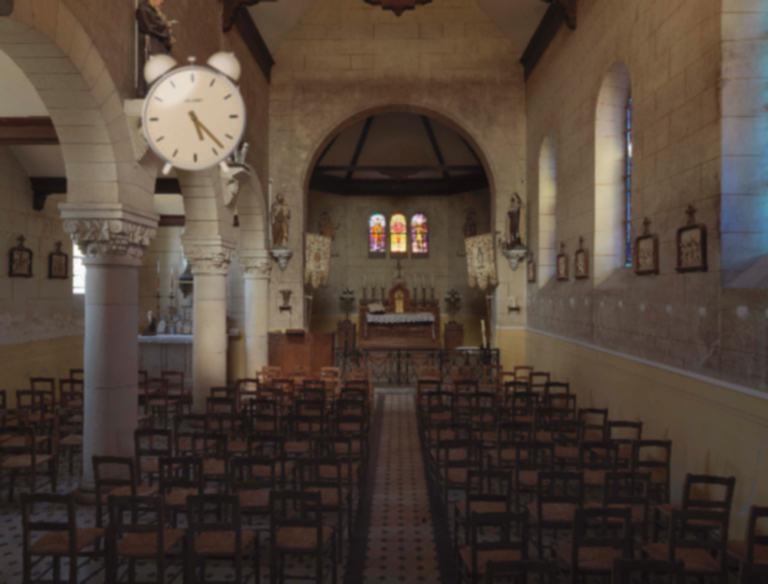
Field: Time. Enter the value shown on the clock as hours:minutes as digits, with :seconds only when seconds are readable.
5:23
